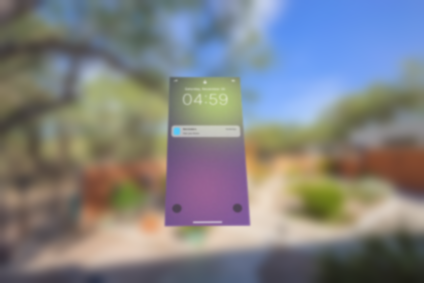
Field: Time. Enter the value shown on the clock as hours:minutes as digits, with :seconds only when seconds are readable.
4:59
